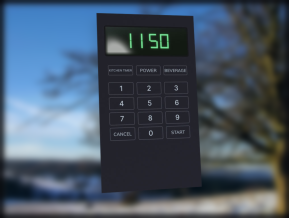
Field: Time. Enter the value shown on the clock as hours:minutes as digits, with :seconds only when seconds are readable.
11:50
